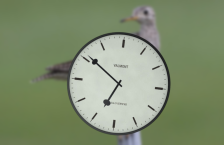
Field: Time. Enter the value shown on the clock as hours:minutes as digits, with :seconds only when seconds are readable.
6:51
